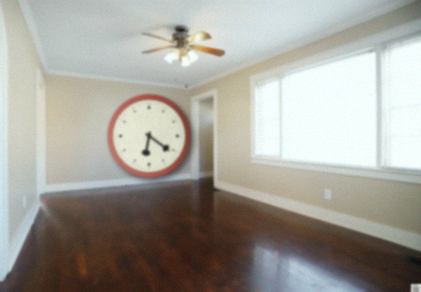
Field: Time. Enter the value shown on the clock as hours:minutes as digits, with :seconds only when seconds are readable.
6:21
